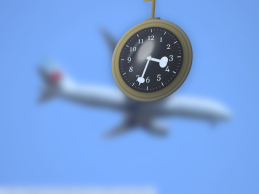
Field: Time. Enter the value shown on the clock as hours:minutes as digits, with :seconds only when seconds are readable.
3:33
